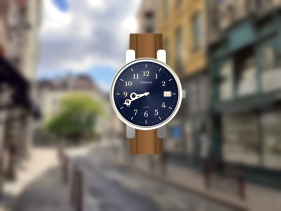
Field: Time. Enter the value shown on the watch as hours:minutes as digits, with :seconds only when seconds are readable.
8:41
